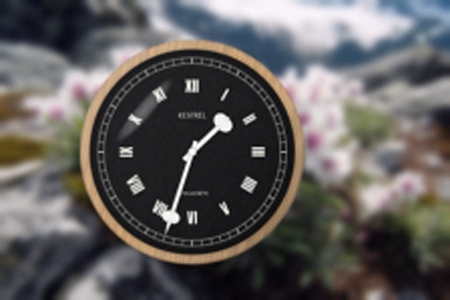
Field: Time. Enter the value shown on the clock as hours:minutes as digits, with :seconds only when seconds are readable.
1:33
